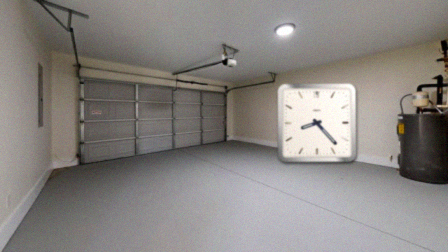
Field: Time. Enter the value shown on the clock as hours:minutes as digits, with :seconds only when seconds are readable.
8:23
